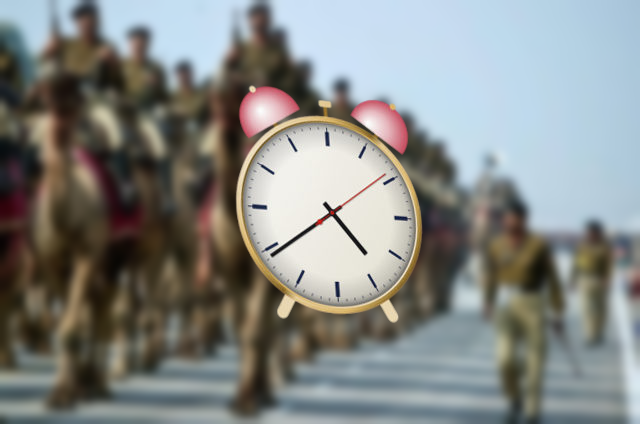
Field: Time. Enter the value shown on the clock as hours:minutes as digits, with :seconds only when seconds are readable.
4:39:09
